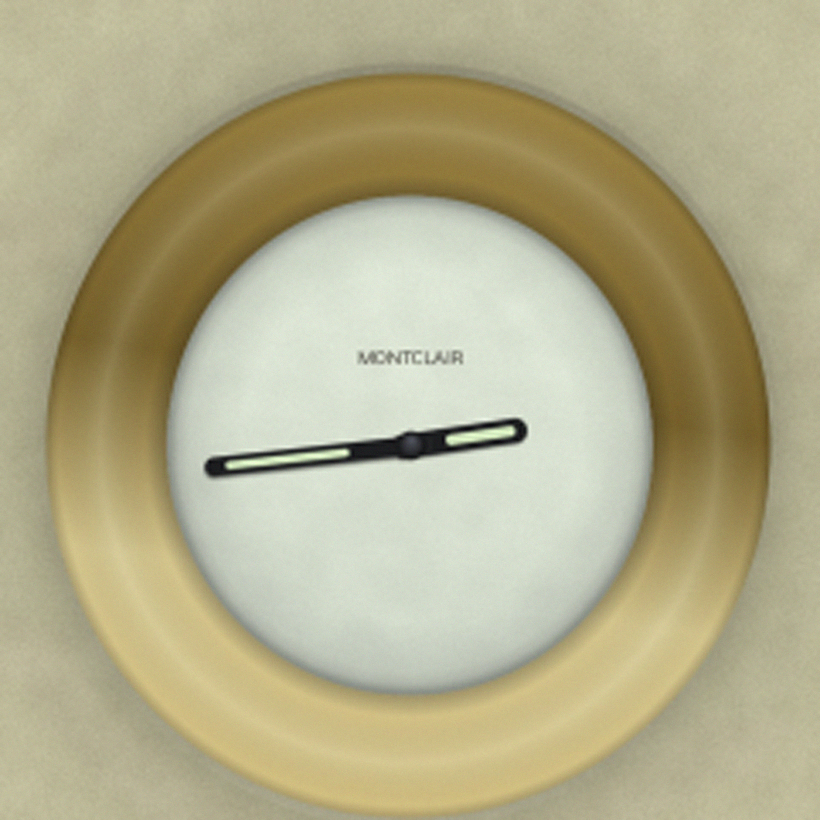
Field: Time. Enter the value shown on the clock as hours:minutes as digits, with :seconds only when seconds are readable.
2:44
